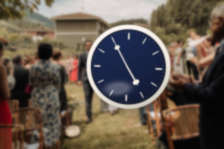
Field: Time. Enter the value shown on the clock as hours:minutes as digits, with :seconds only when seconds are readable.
4:55
